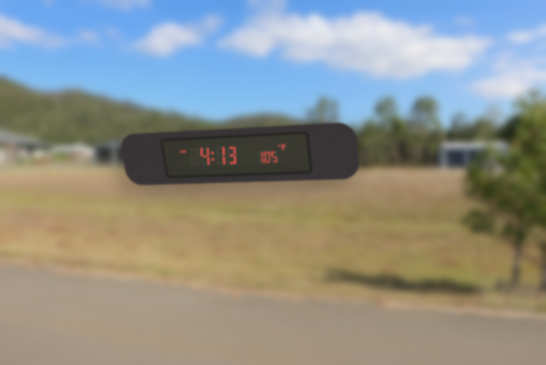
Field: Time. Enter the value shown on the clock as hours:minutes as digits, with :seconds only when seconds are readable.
4:13
